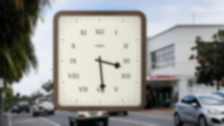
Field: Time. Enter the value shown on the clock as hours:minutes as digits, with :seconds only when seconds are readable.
3:29
